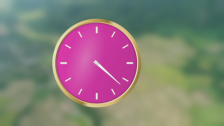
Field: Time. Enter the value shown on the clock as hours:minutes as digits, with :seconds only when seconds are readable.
4:22
